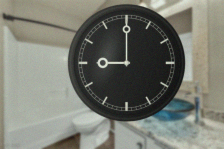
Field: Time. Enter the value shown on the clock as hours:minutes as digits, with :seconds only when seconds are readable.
9:00
